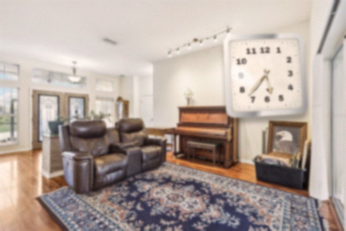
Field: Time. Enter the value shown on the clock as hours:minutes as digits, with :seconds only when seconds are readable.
5:37
